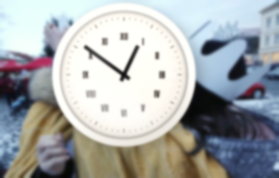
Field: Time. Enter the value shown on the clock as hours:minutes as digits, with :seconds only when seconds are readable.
12:51
